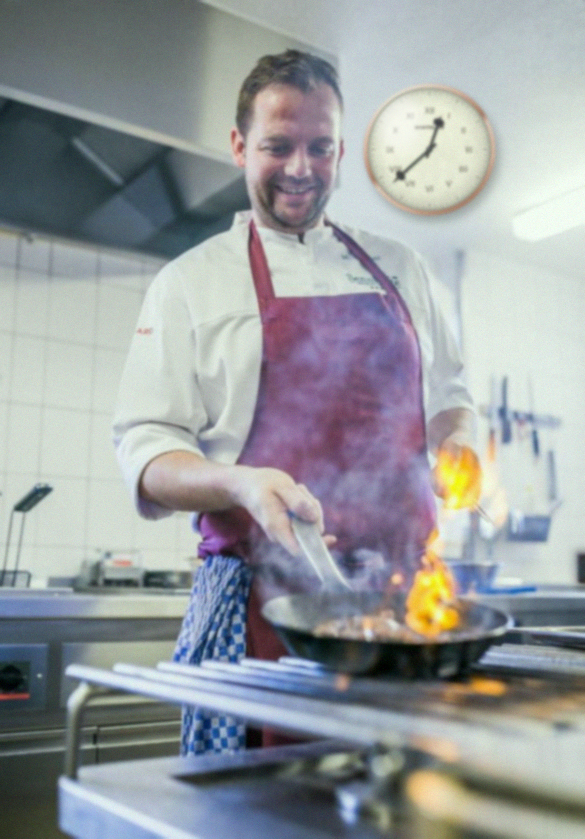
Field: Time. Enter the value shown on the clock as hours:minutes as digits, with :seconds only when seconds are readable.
12:38
